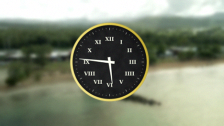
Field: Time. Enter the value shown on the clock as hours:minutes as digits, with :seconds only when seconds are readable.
5:46
